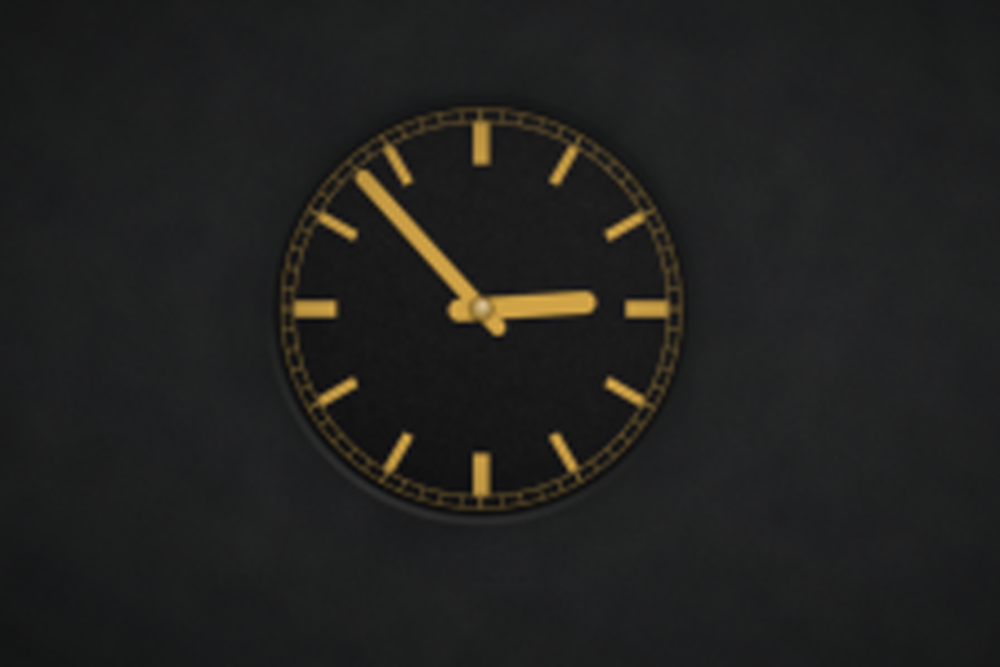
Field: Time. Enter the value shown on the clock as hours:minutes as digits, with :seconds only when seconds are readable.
2:53
